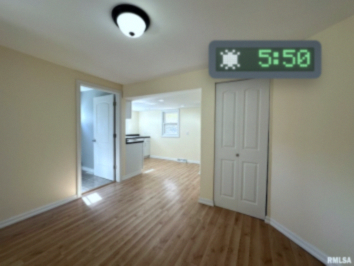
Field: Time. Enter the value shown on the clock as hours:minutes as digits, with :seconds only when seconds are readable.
5:50
